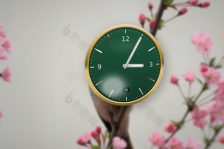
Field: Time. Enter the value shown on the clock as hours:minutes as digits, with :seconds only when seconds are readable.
3:05
